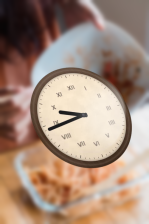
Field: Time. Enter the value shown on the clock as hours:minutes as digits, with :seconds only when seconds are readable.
9:44
